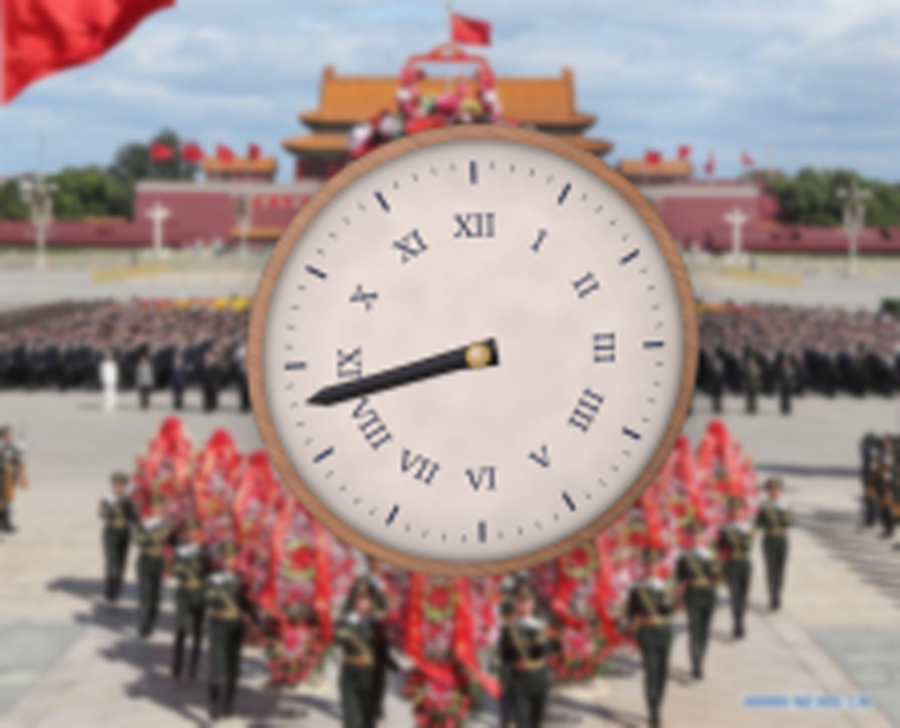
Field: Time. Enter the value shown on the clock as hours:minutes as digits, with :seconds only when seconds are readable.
8:43
